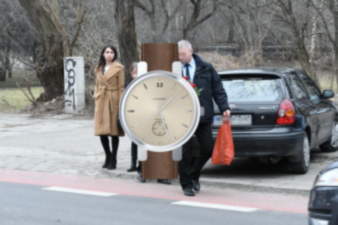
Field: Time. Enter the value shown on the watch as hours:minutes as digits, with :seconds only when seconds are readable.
1:27
